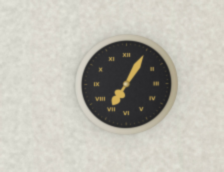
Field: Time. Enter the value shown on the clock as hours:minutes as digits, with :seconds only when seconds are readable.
7:05
